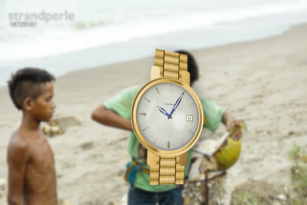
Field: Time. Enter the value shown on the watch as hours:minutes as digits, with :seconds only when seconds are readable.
10:05
